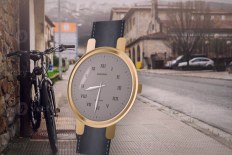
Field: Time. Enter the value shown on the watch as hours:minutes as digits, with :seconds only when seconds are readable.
8:31
